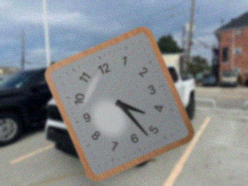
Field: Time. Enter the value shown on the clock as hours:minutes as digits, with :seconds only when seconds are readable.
4:27
